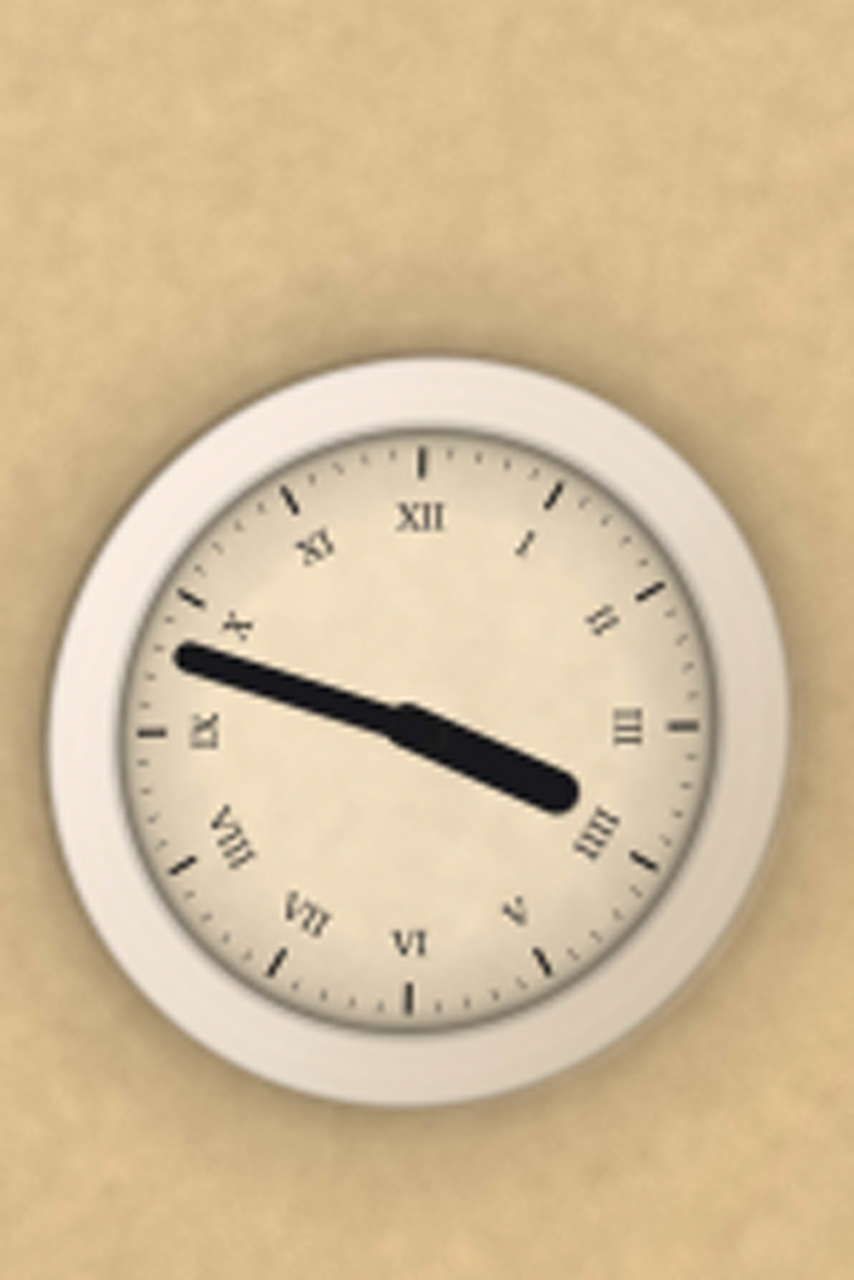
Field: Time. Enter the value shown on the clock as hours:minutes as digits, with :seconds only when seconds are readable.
3:48
